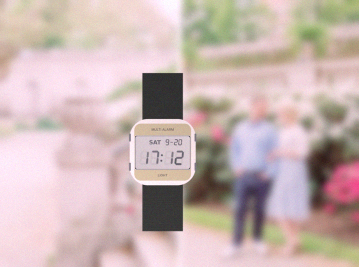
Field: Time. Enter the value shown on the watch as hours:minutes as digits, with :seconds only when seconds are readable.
17:12
